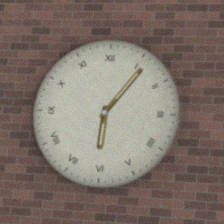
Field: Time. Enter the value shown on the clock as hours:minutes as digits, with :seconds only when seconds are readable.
6:06
